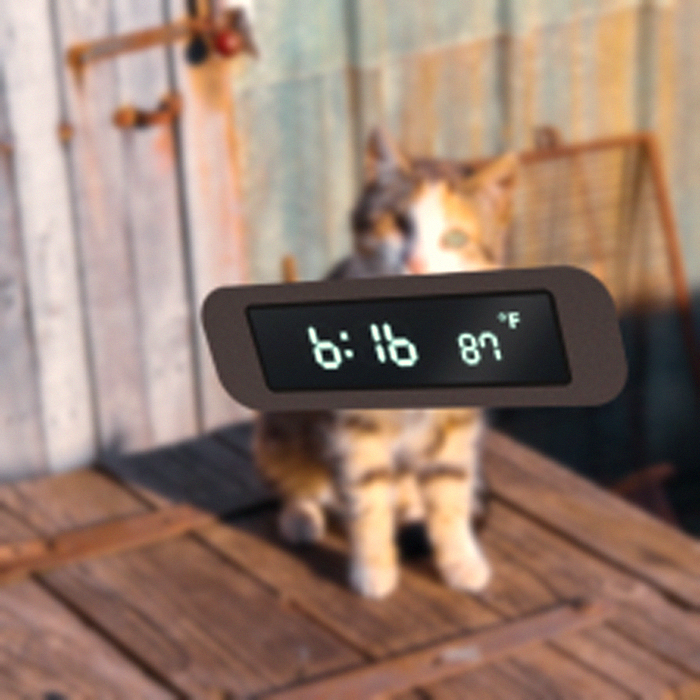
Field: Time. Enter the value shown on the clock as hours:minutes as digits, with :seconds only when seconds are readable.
6:16
